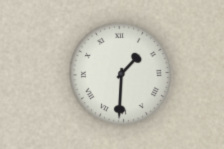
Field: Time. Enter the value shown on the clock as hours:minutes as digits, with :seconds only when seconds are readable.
1:31
